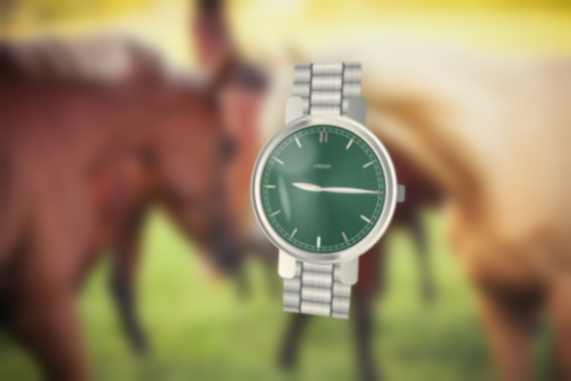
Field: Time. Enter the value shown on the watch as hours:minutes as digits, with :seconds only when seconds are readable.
9:15
